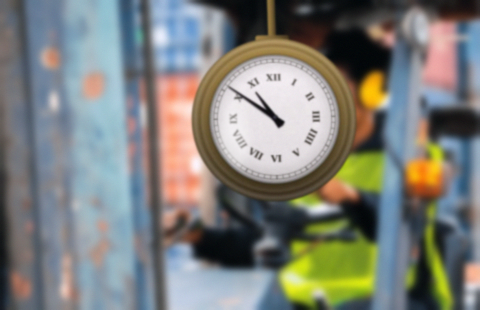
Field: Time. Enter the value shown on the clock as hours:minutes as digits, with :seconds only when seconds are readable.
10:51
